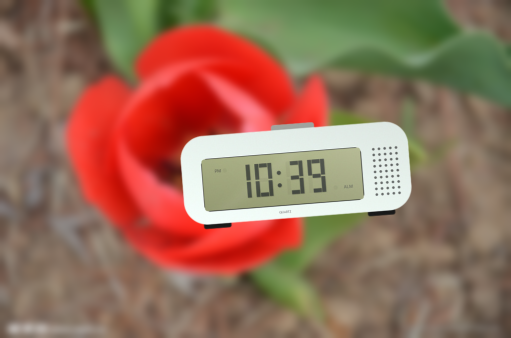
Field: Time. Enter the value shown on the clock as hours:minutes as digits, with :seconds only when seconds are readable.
10:39
